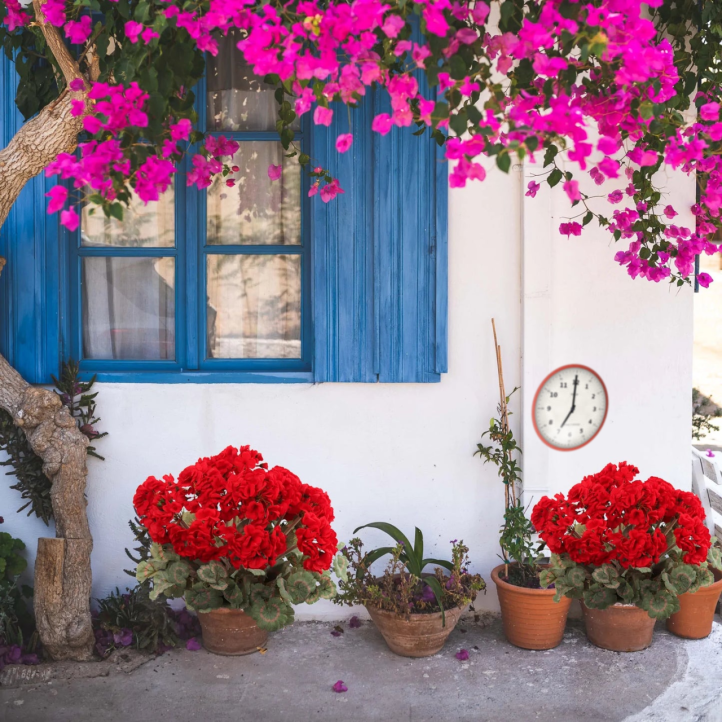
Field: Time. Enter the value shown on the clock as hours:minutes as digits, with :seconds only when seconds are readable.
7:00
